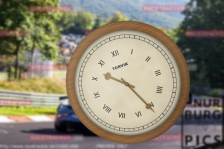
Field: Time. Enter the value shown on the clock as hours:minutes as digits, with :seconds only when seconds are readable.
10:26
